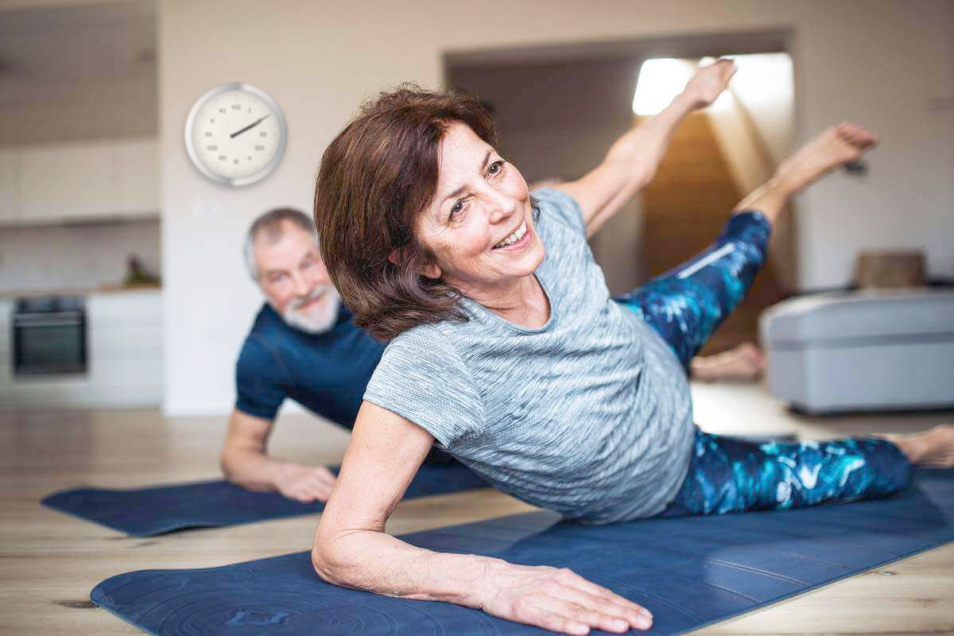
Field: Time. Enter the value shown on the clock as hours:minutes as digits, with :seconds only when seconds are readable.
2:10
